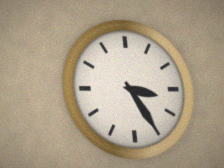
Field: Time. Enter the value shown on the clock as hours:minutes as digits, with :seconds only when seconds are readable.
3:25
